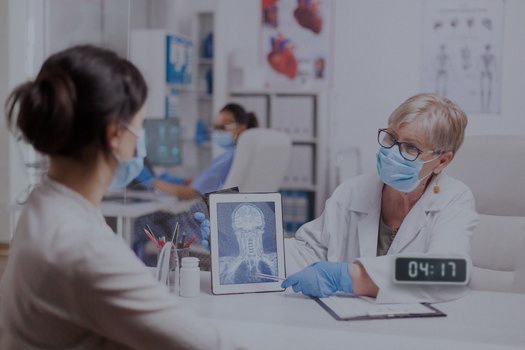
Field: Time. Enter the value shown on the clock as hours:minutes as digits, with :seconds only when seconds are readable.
4:17
